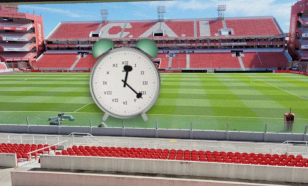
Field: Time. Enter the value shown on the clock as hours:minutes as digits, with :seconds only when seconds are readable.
12:22
